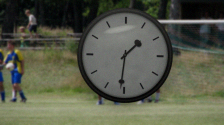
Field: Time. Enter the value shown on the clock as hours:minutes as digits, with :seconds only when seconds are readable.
1:31
